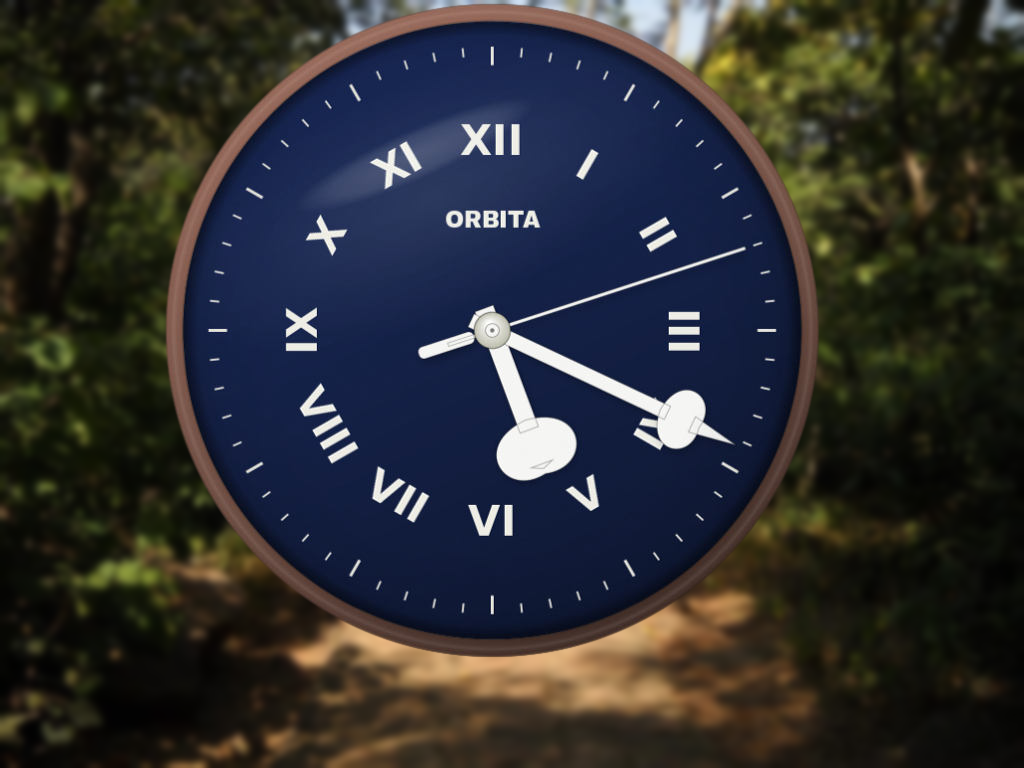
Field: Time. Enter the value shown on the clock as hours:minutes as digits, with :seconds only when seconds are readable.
5:19:12
